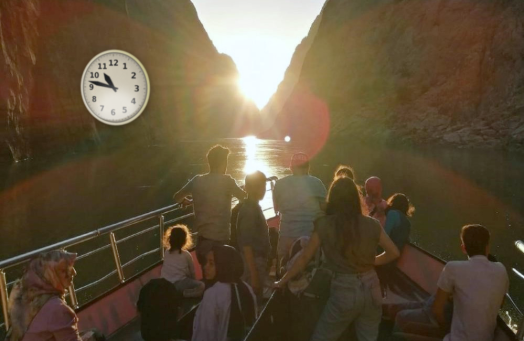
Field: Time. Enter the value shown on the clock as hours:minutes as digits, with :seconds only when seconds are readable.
10:47
